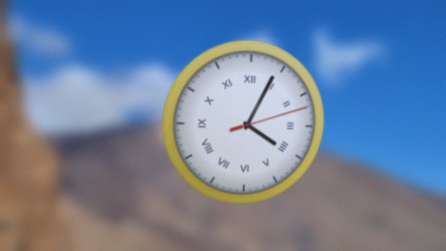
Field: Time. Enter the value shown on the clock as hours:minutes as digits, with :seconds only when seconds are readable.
4:04:12
